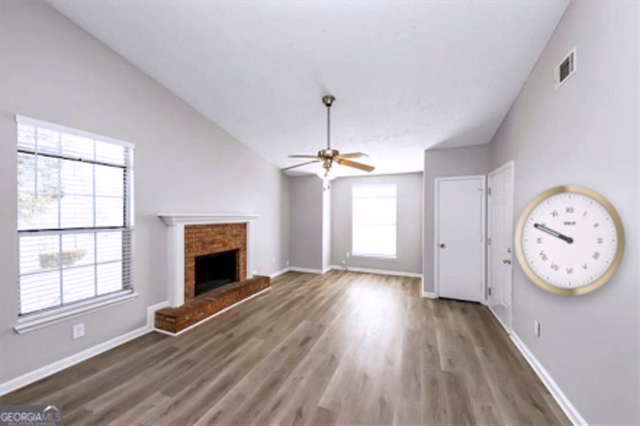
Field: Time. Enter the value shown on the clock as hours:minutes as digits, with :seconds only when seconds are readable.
9:49
